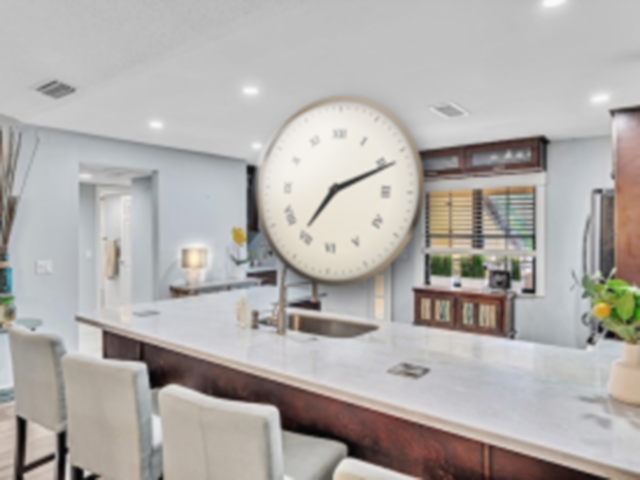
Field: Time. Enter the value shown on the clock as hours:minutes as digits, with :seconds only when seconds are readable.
7:11
